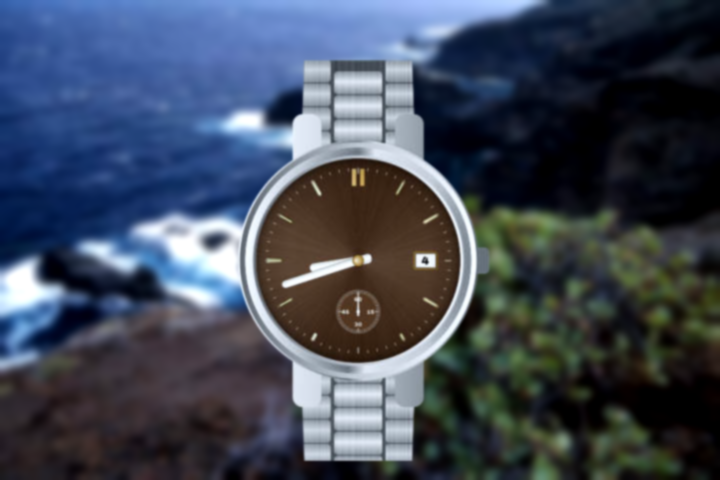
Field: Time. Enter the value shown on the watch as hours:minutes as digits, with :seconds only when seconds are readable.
8:42
